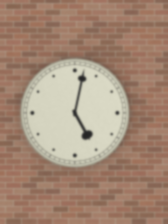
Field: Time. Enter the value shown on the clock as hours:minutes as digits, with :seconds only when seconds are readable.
5:02
